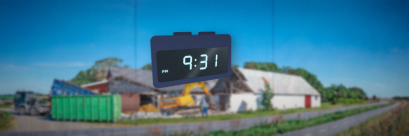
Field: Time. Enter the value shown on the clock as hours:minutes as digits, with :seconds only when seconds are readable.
9:31
